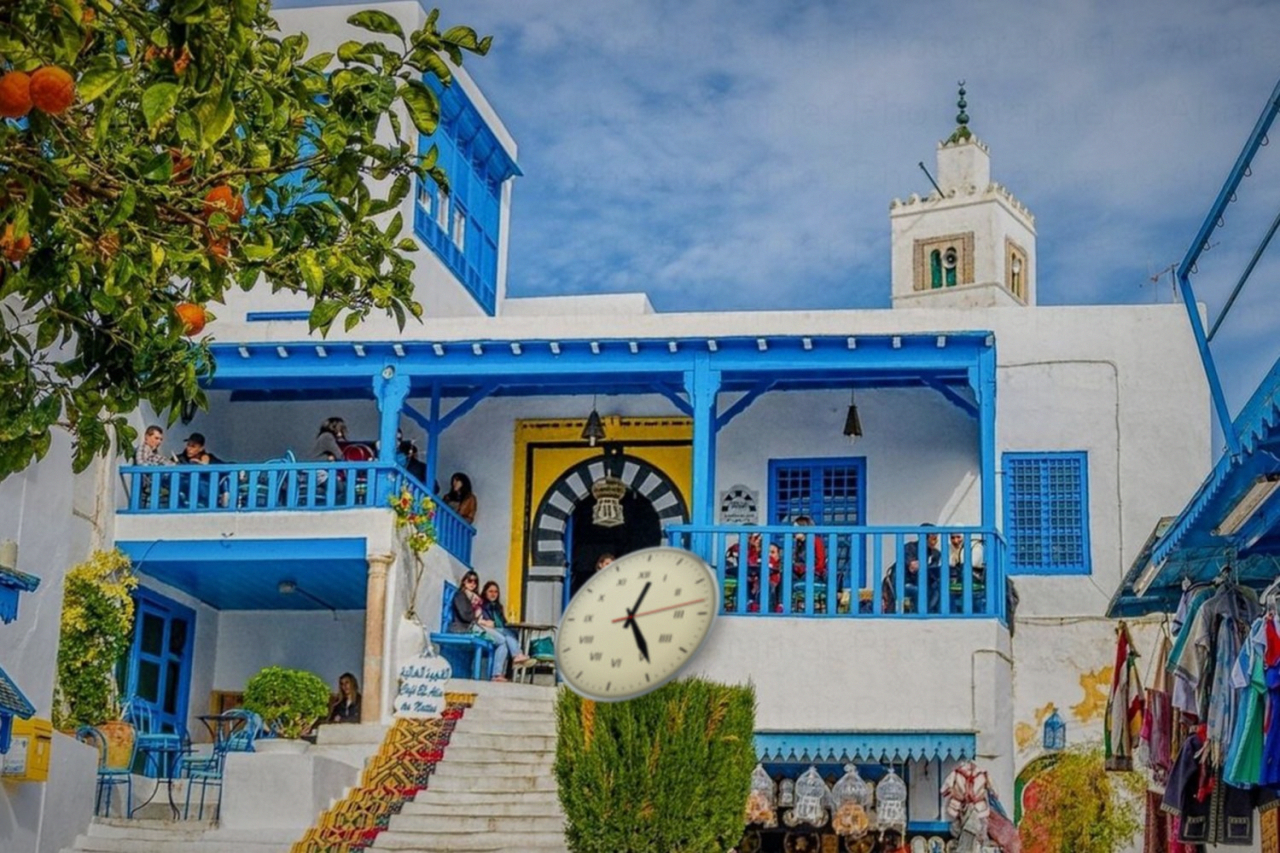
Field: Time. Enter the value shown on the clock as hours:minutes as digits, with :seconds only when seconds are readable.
12:24:13
